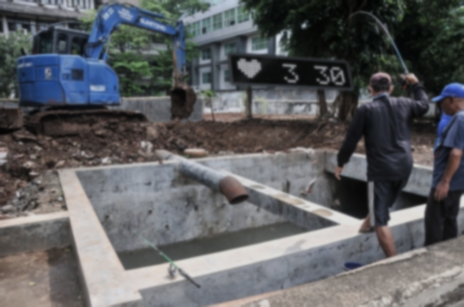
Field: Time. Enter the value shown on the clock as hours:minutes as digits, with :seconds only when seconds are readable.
3:30
